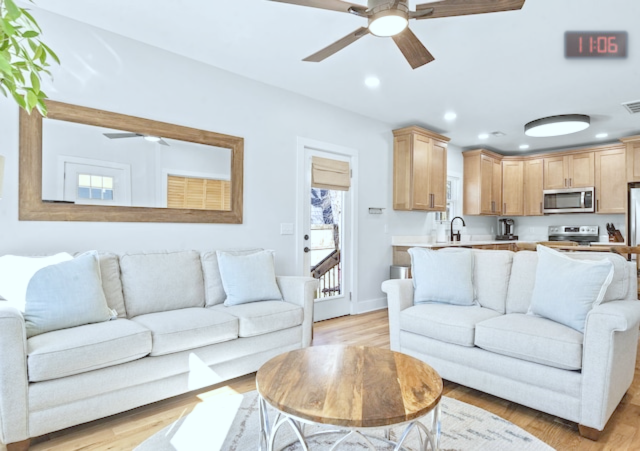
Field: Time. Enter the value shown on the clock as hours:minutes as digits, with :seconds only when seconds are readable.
11:06
